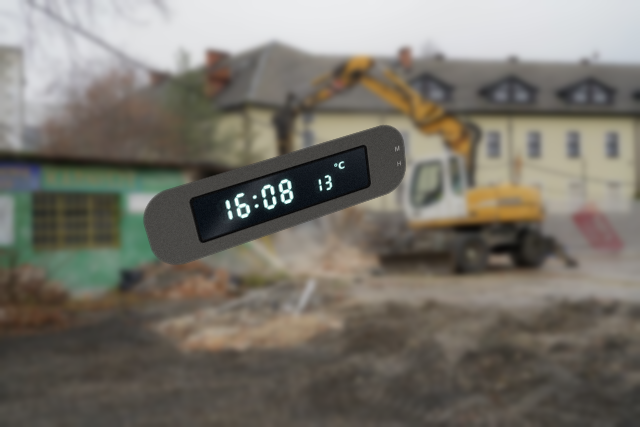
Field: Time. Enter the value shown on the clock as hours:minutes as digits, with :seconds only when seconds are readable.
16:08
